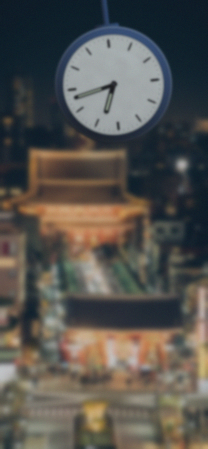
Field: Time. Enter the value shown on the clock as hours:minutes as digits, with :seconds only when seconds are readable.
6:43
